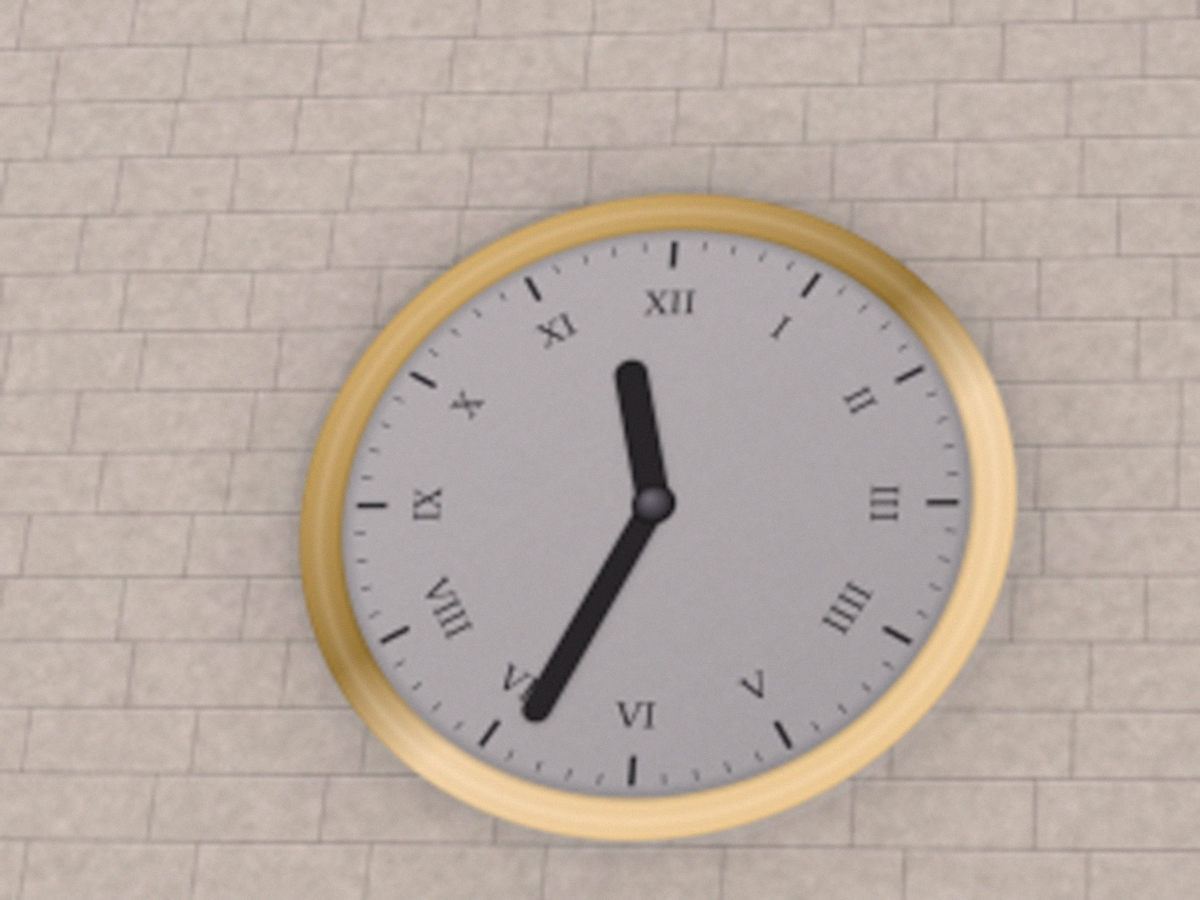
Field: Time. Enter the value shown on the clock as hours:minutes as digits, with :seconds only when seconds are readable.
11:34
